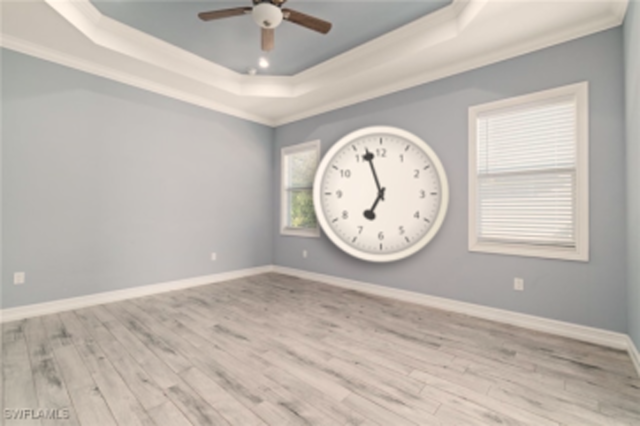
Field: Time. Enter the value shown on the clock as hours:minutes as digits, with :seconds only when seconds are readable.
6:57
